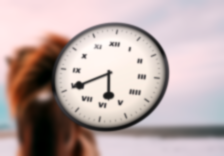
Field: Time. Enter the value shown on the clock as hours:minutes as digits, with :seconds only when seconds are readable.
5:40
